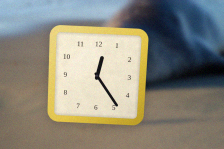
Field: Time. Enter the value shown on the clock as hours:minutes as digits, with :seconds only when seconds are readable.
12:24
